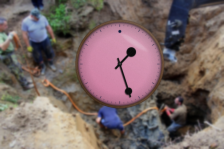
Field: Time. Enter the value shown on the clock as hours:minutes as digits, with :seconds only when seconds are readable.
1:27
